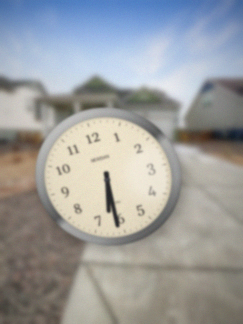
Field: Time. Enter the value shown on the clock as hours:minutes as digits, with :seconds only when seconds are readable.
6:31
